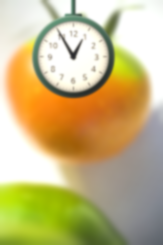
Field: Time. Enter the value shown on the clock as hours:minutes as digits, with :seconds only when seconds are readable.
12:55
